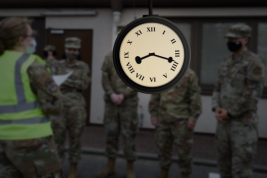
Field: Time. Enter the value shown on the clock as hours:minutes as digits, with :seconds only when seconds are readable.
8:18
